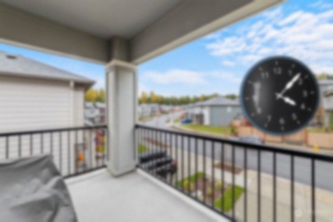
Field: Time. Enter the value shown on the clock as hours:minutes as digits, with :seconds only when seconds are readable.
4:08
